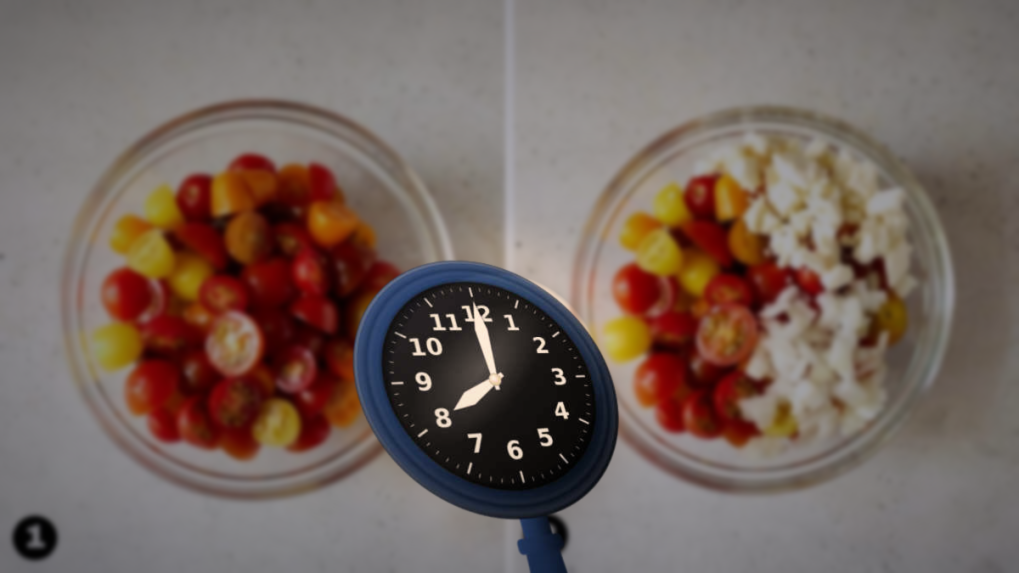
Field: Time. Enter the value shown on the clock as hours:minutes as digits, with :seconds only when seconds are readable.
8:00
